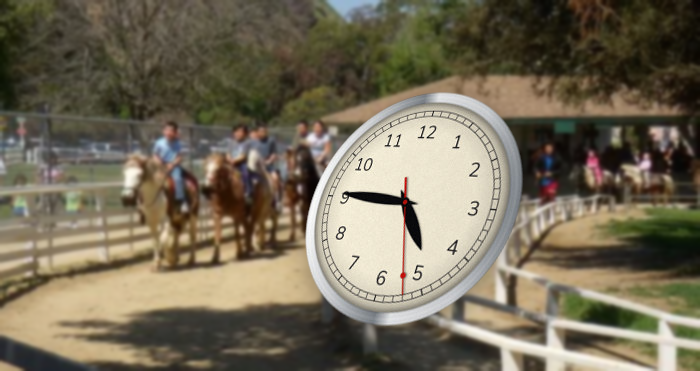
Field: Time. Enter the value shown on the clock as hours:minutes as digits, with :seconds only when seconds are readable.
4:45:27
